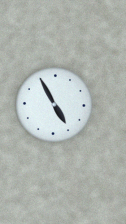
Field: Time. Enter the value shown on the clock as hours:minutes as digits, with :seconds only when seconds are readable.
4:55
